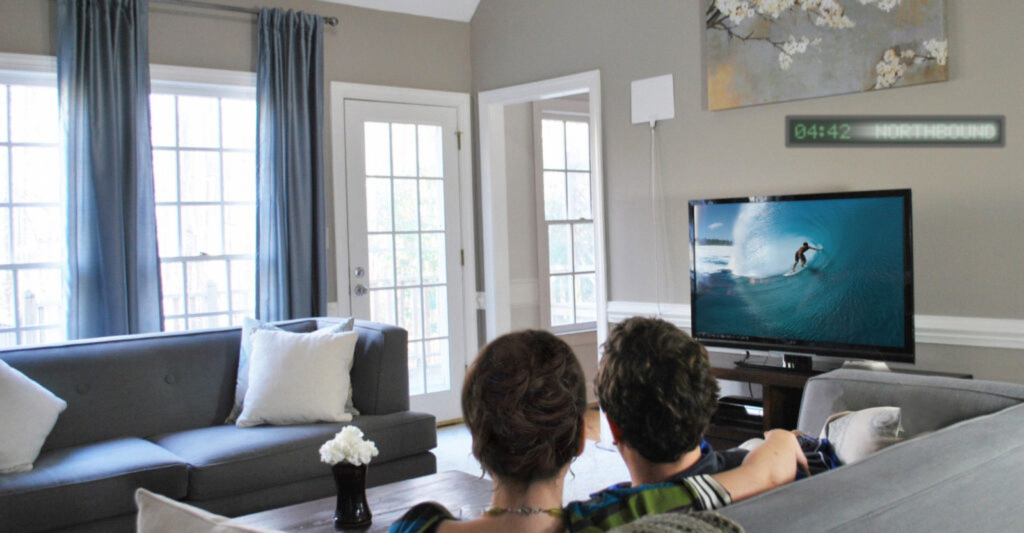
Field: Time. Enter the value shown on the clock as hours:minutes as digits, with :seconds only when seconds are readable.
4:42
